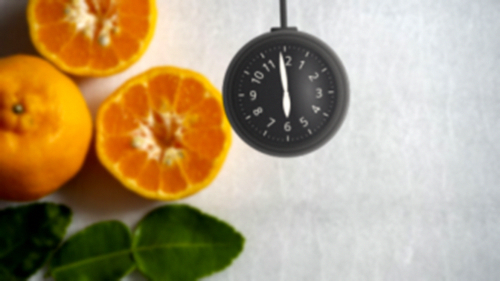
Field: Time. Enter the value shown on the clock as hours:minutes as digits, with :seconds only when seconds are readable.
5:59
